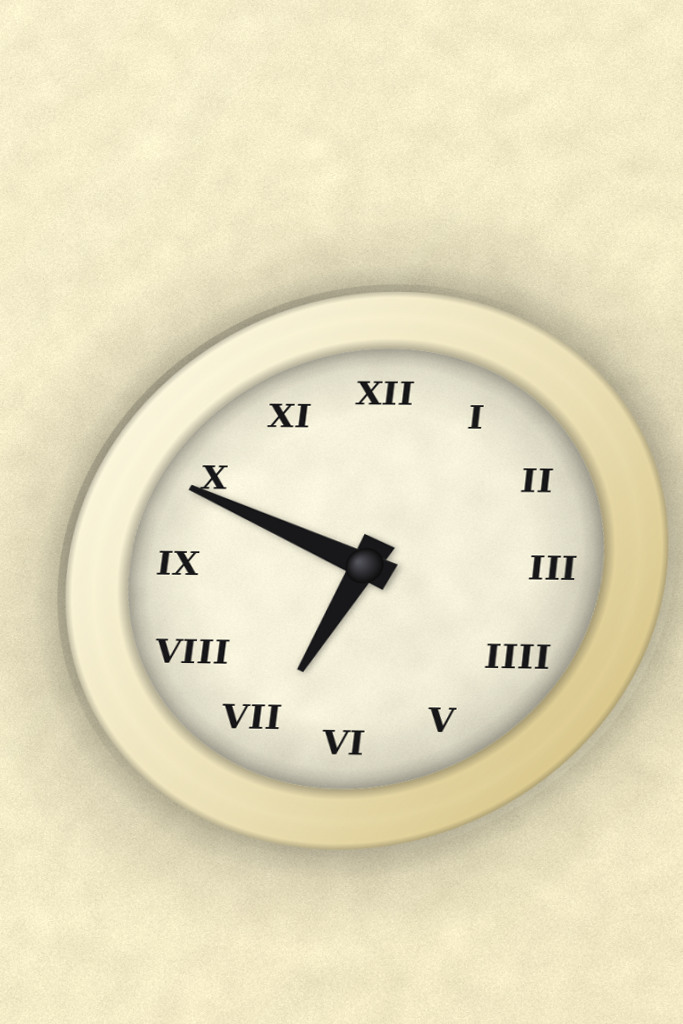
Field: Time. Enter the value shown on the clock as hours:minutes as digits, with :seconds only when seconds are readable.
6:49
